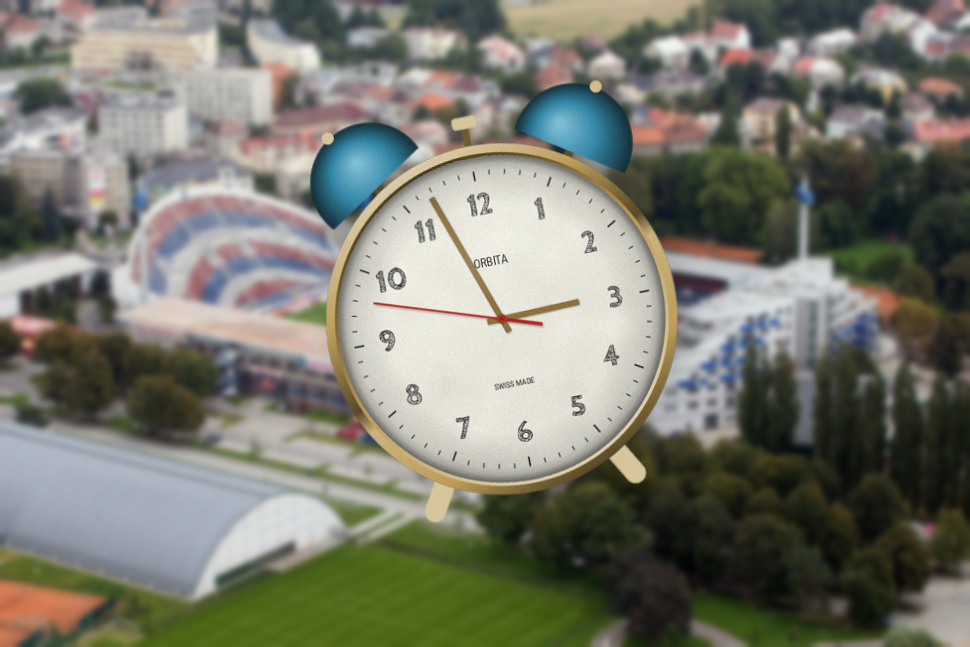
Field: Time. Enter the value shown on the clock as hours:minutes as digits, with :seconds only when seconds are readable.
2:56:48
